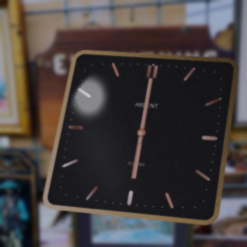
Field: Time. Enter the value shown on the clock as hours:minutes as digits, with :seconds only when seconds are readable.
6:00
